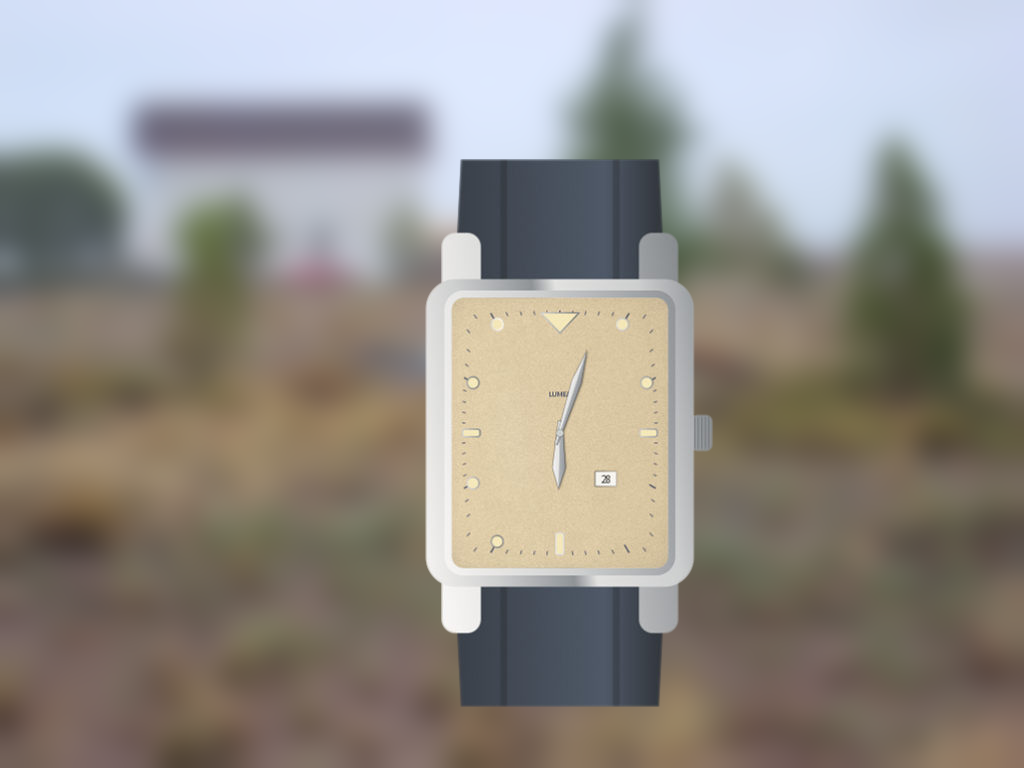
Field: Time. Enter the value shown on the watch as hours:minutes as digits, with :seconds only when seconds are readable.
6:03
